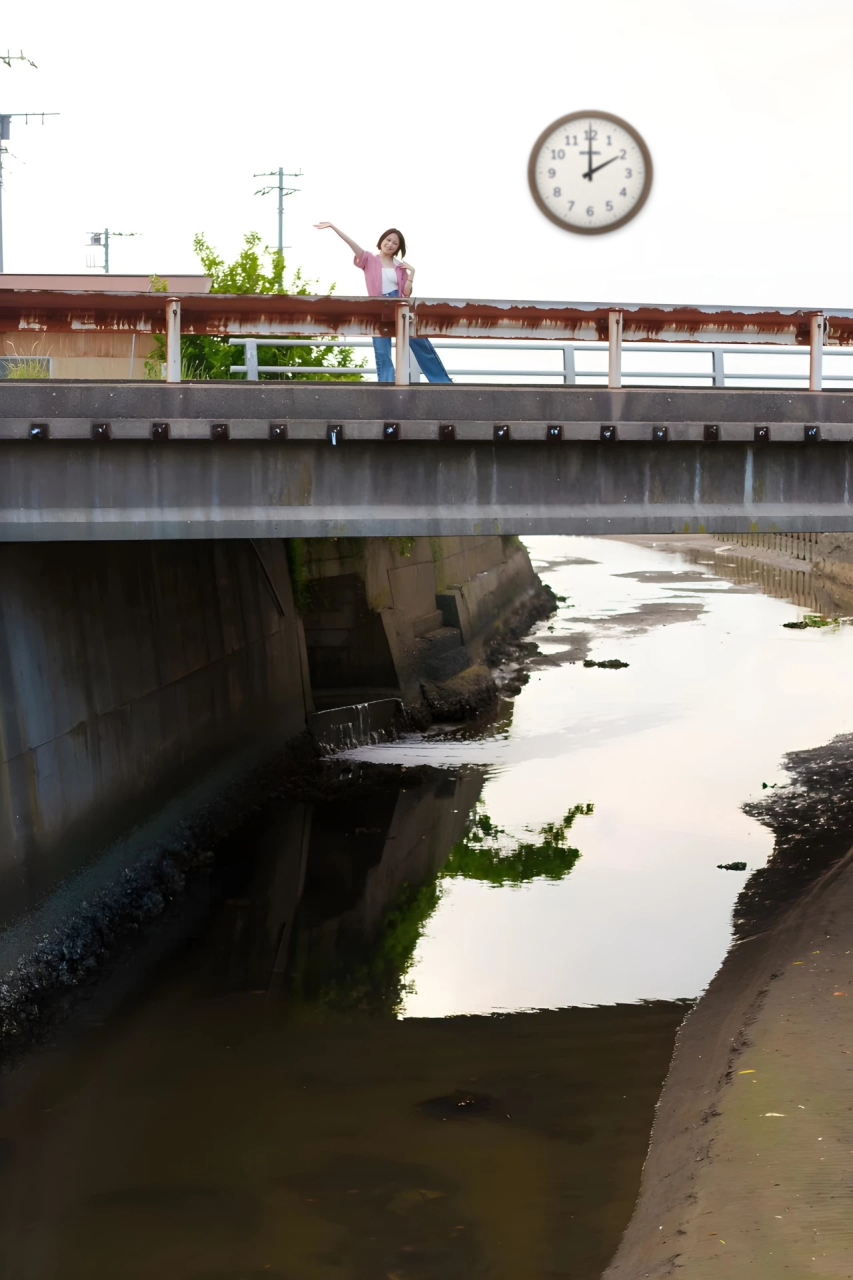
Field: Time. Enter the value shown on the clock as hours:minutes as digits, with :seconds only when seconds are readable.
2:00
